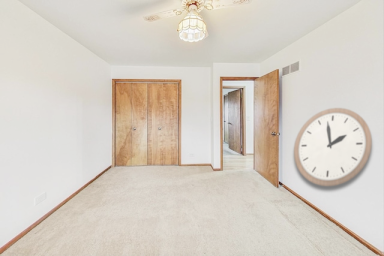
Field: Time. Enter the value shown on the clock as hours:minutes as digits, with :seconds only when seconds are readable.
1:58
